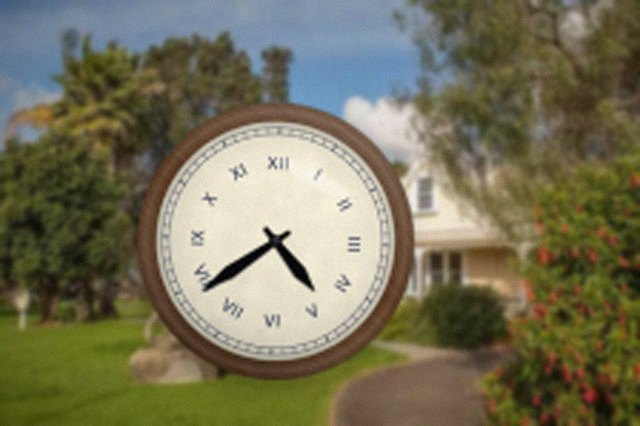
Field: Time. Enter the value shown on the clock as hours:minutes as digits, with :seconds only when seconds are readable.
4:39
